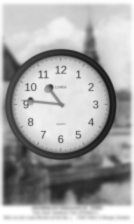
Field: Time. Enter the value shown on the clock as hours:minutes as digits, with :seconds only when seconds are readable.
10:46
